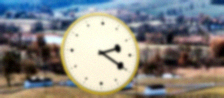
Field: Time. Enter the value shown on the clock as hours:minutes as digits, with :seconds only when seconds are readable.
2:20
